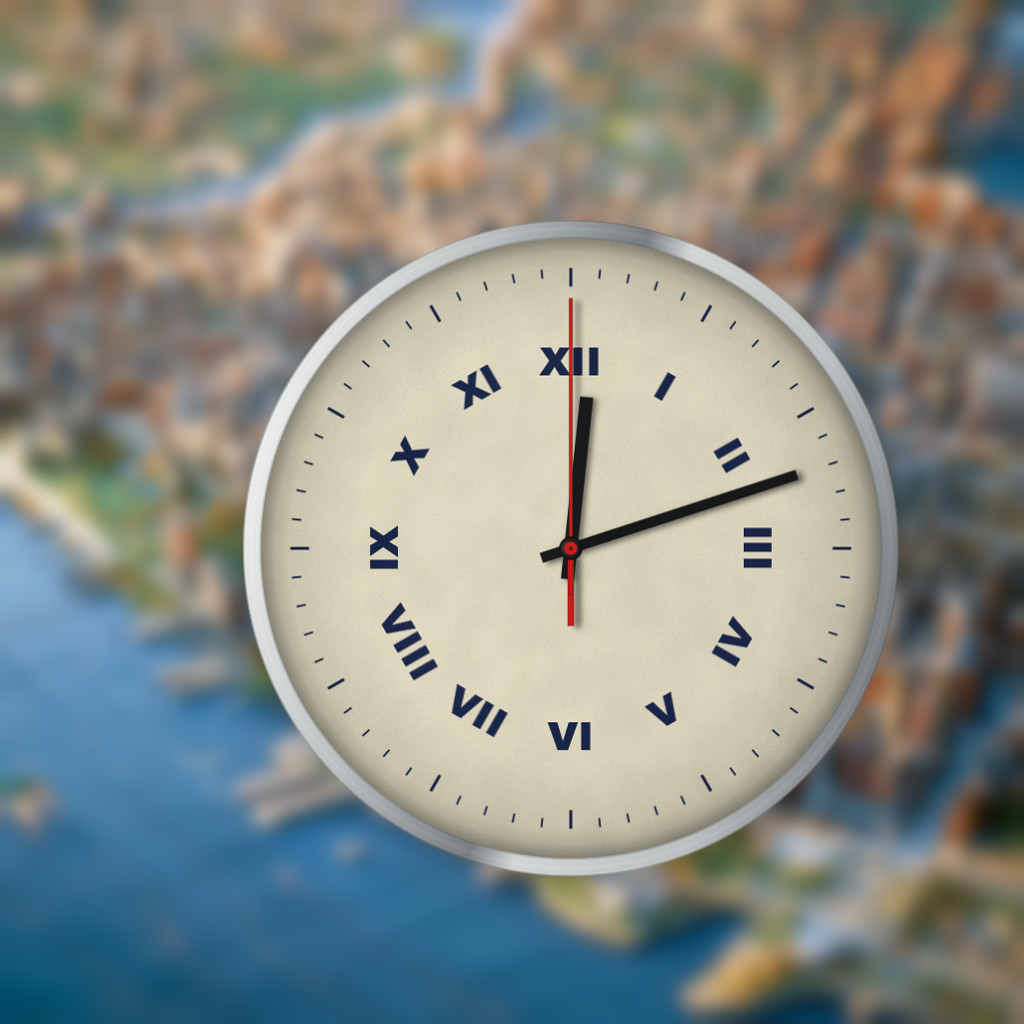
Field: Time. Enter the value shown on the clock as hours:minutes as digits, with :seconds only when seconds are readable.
12:12:00
